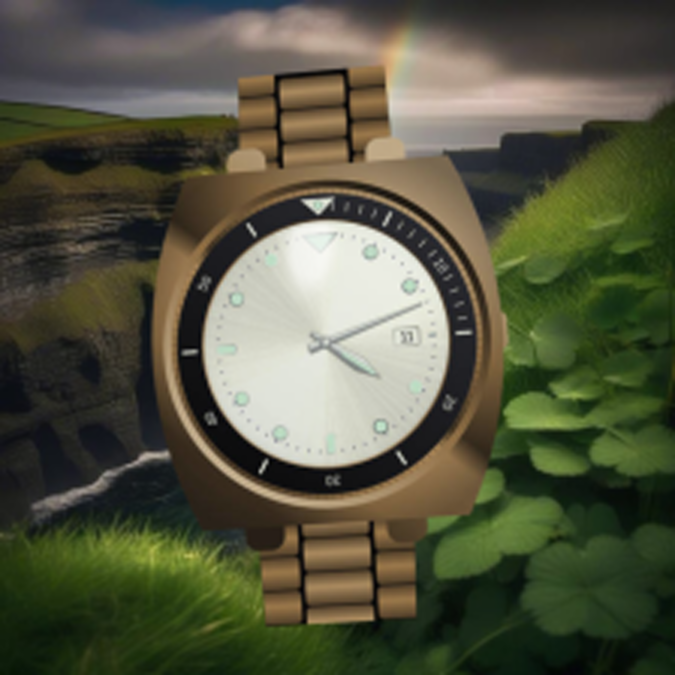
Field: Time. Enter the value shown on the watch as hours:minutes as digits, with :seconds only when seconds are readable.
4:12
